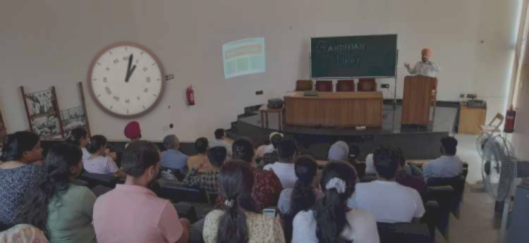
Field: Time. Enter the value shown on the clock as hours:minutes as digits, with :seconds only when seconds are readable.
1:02
